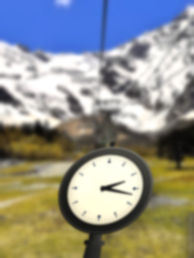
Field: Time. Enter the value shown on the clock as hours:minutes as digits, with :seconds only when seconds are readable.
2:17
